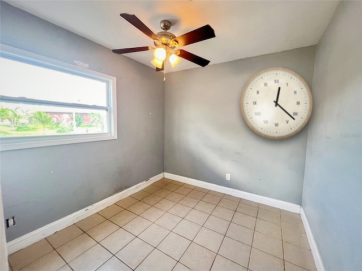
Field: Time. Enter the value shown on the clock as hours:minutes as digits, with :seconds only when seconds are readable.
12:22
